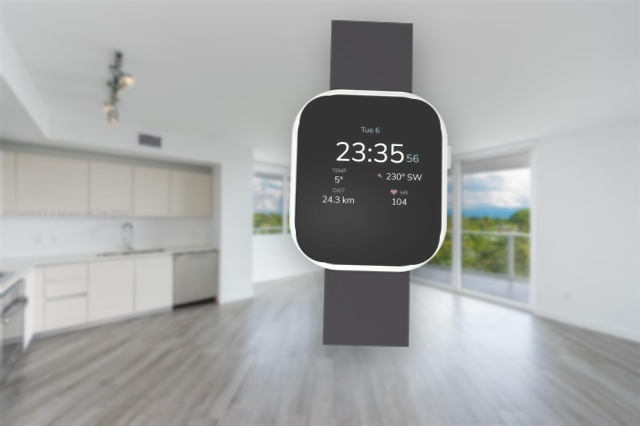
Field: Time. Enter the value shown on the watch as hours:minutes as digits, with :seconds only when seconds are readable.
23:35:56
